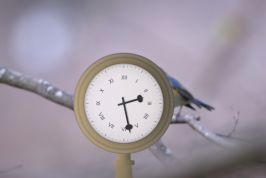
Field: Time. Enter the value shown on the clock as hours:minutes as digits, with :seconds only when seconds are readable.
2:28
